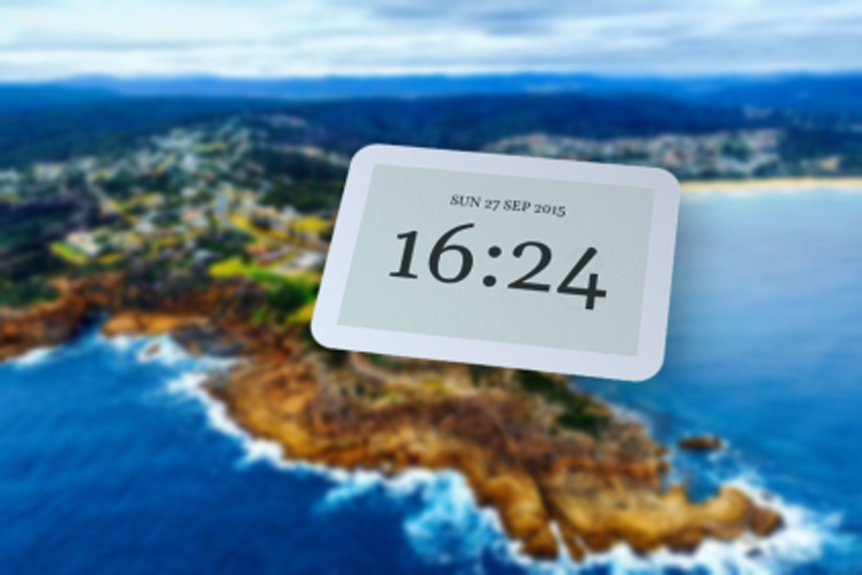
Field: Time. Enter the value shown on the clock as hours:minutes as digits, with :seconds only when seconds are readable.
16:24
